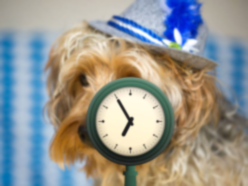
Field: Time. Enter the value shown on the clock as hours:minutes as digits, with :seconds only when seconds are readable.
6:55
